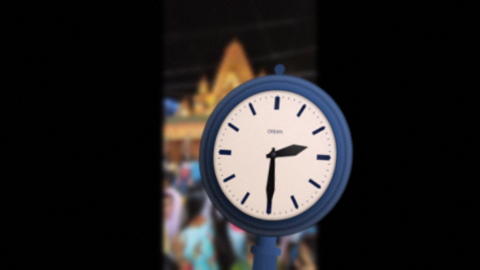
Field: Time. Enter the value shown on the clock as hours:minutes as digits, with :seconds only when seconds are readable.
2:30
